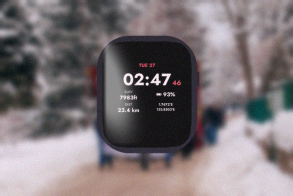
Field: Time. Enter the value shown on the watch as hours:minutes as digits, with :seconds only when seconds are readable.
2:47
